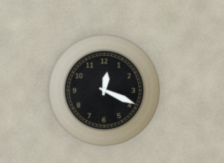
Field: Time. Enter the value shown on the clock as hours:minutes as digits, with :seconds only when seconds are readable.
12:19
